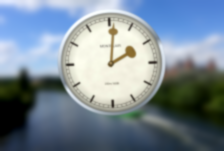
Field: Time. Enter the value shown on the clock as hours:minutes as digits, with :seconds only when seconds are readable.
2:01
